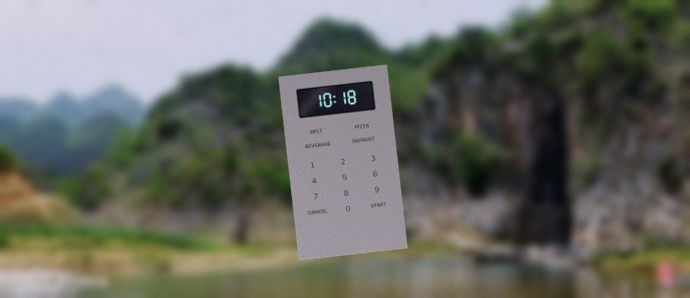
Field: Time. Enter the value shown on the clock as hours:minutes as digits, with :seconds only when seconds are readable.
10:18
